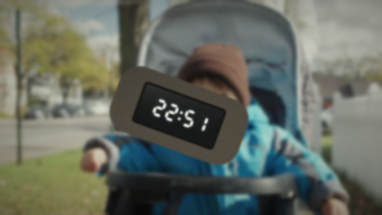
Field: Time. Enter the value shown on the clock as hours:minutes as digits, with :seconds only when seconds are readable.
22:51
